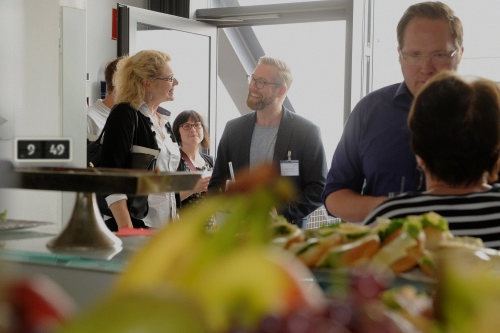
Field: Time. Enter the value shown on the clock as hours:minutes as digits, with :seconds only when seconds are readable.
9:49
